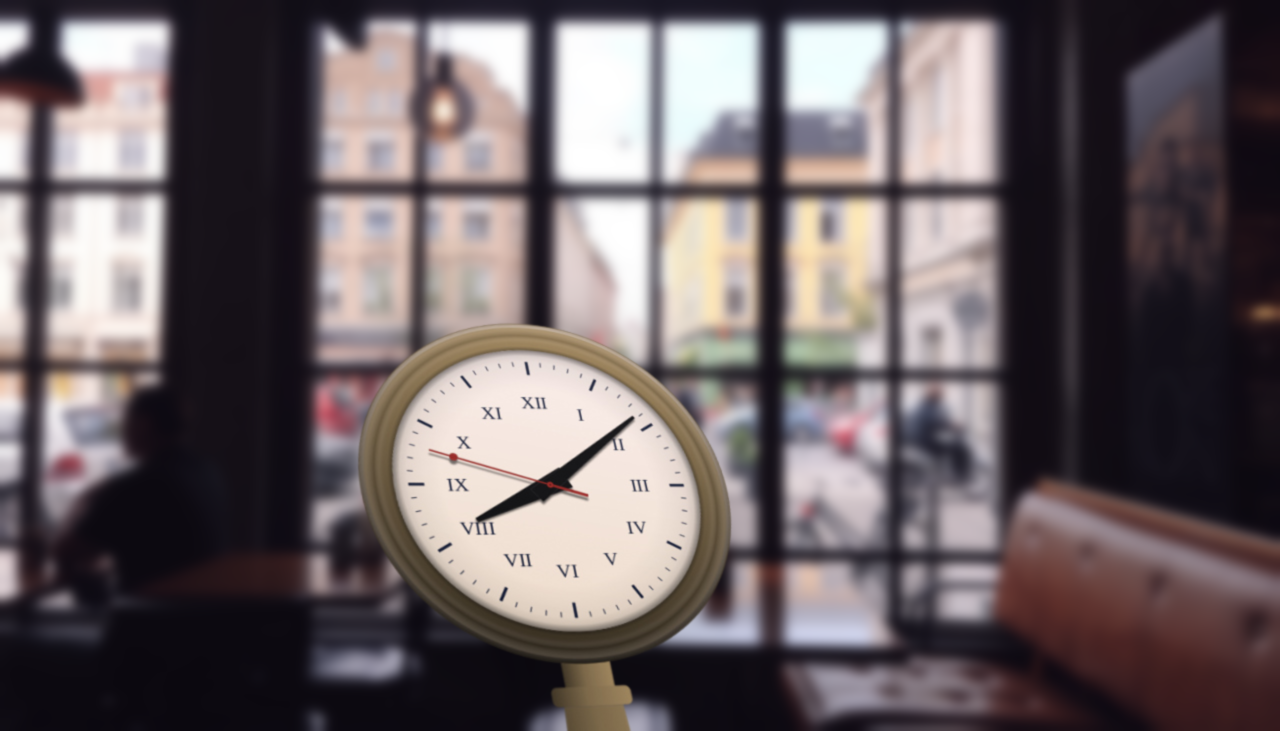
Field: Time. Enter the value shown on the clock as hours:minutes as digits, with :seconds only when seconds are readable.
8:08:48
